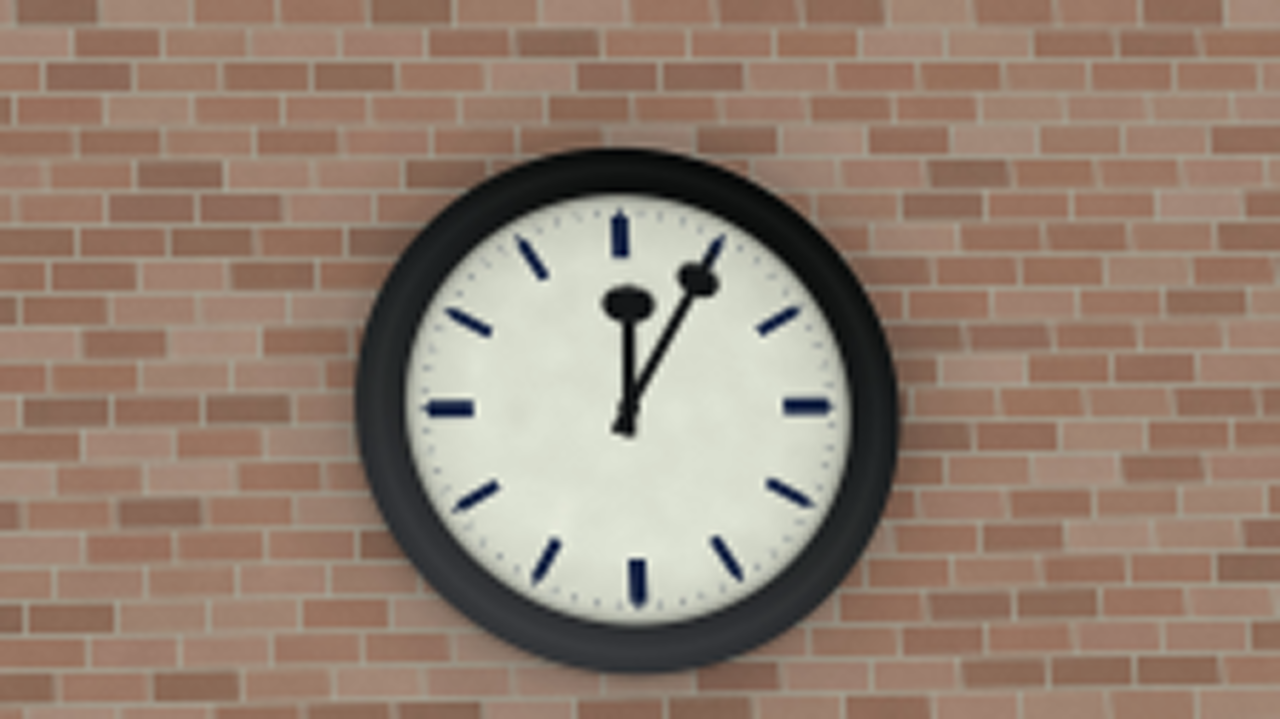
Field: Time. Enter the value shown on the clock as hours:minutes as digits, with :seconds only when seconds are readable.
12:05
